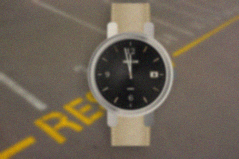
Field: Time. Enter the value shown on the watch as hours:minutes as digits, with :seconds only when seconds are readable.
11:58
